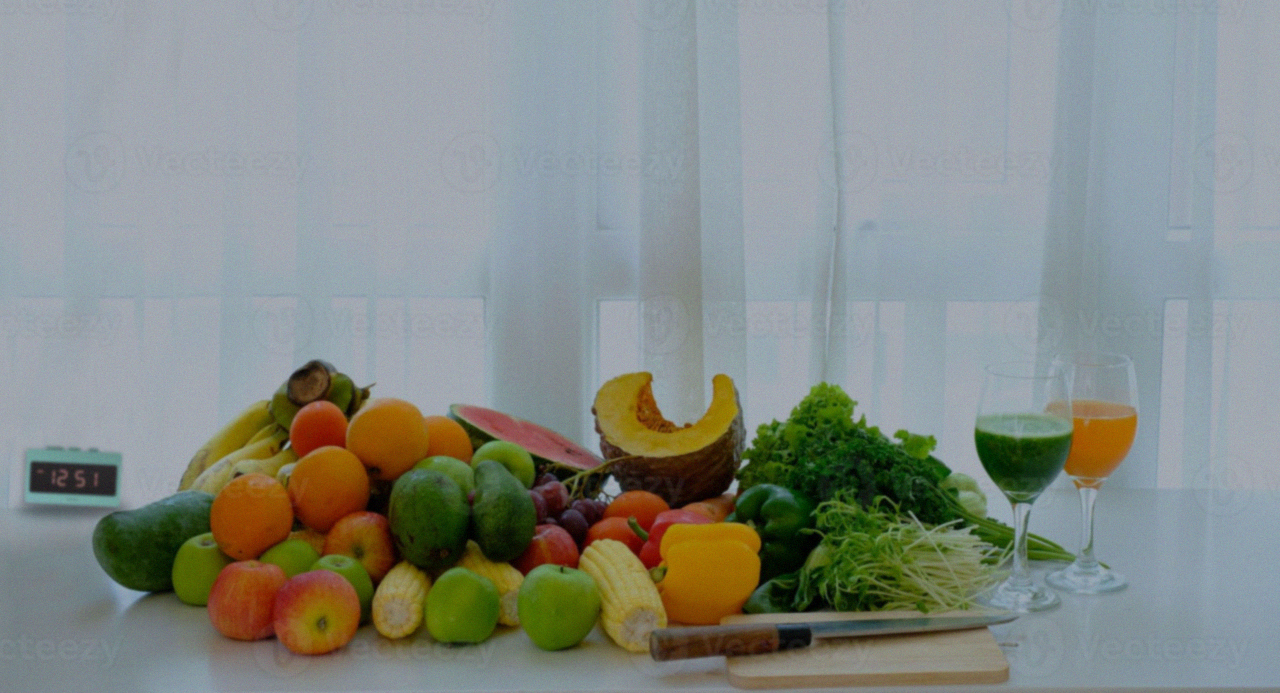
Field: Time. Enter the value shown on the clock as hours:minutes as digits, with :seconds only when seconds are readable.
12:51
